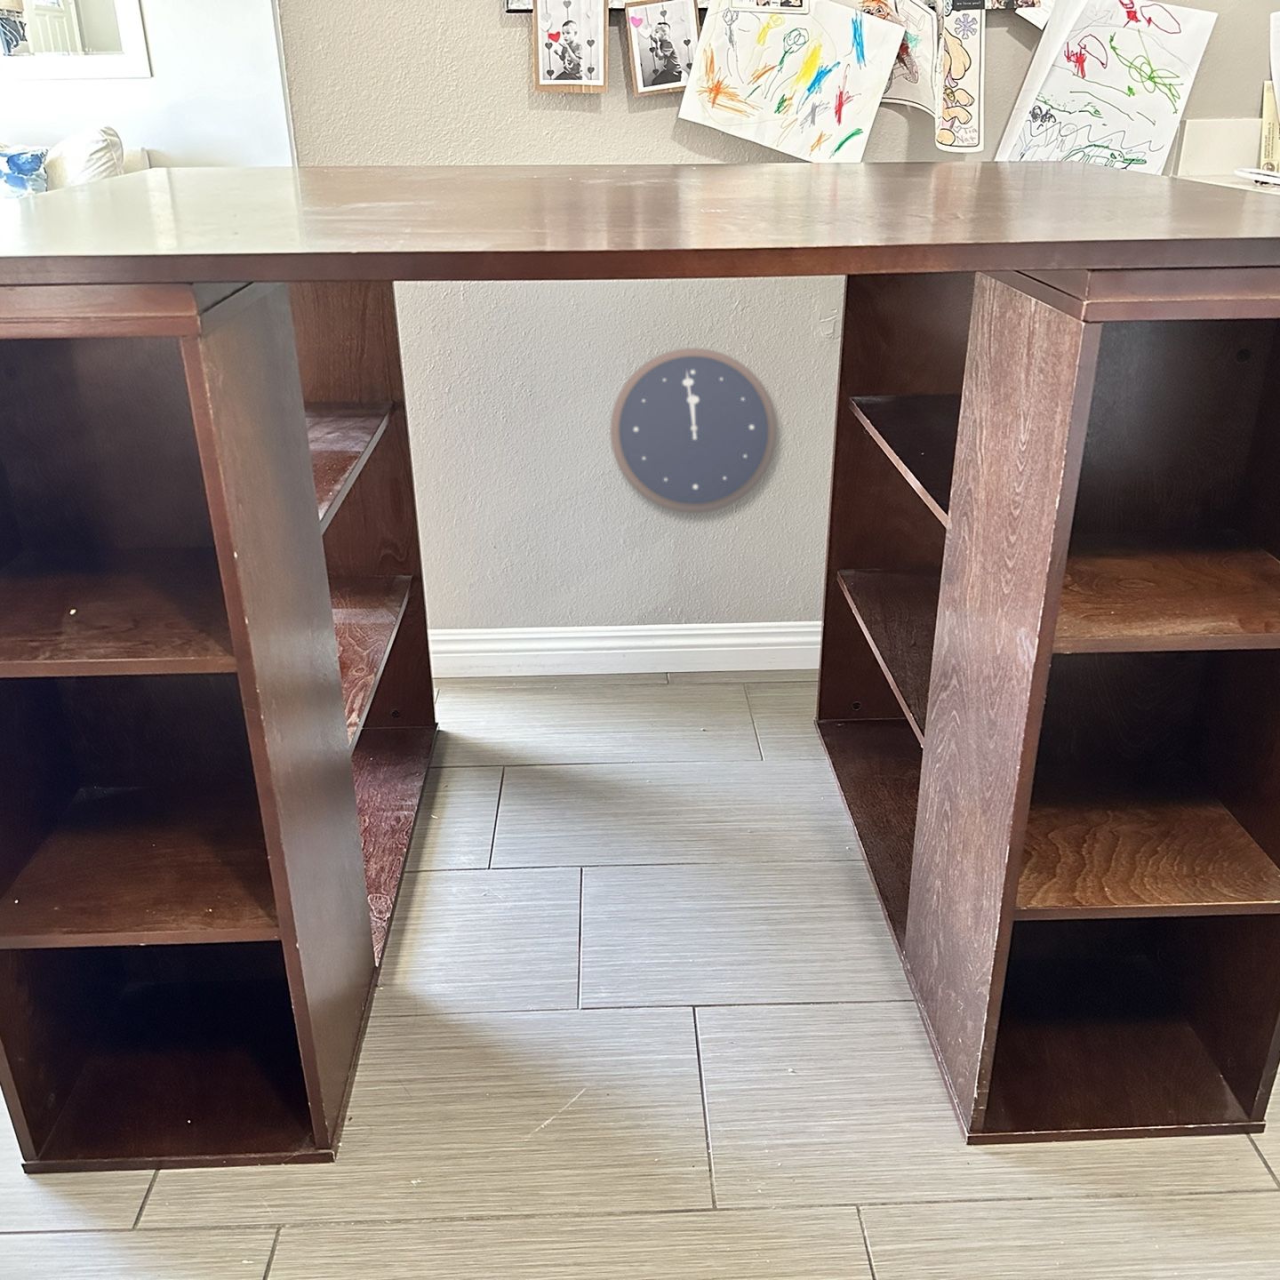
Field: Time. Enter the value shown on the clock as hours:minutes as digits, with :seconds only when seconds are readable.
11:59
